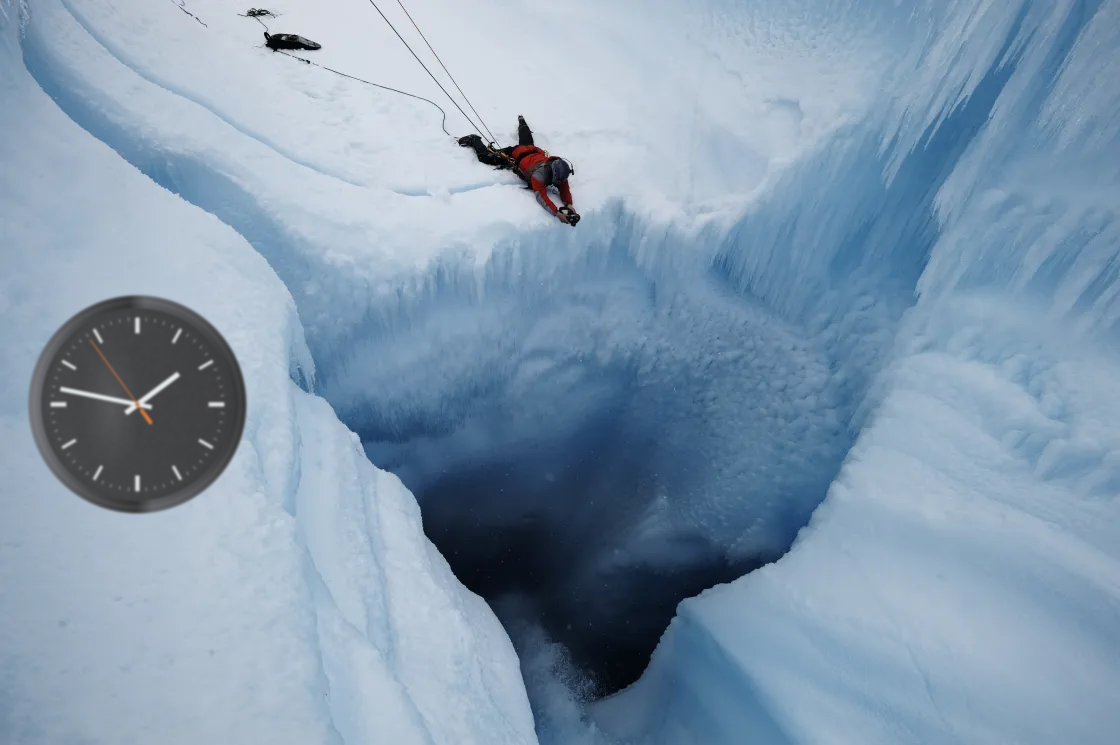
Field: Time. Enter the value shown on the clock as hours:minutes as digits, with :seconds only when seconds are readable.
1:46:54
